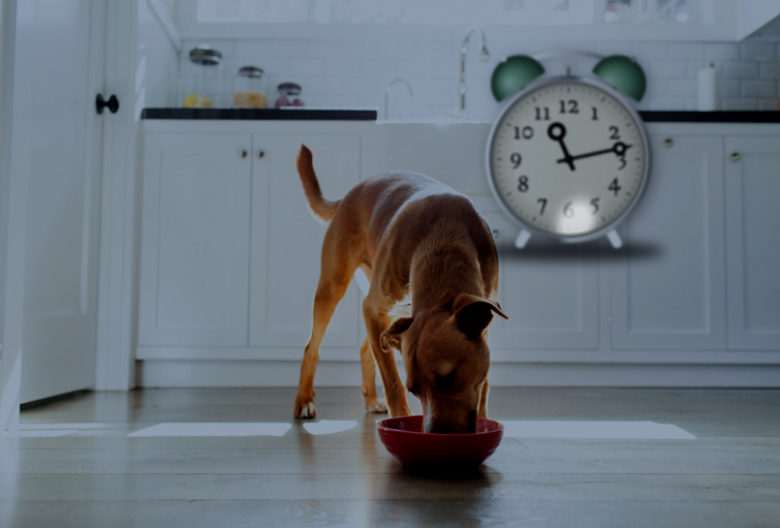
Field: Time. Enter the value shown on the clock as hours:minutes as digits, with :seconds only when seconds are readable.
11:13
